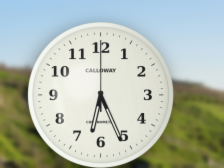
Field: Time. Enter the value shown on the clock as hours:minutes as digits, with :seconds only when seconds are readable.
6:26:00
